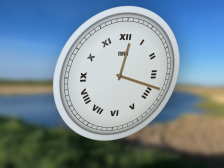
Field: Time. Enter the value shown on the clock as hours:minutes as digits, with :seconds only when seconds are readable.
12:18
